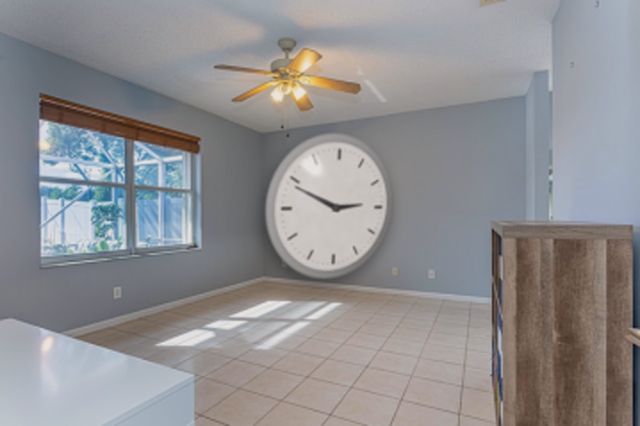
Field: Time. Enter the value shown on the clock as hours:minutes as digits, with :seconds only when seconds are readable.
2:49
